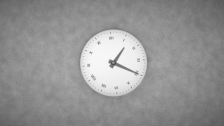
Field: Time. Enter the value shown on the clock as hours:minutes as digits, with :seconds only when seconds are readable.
1:20
